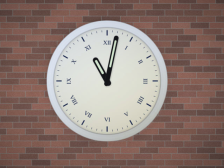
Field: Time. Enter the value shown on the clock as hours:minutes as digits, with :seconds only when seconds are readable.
11:02
